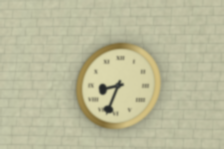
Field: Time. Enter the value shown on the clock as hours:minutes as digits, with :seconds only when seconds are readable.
8:33
